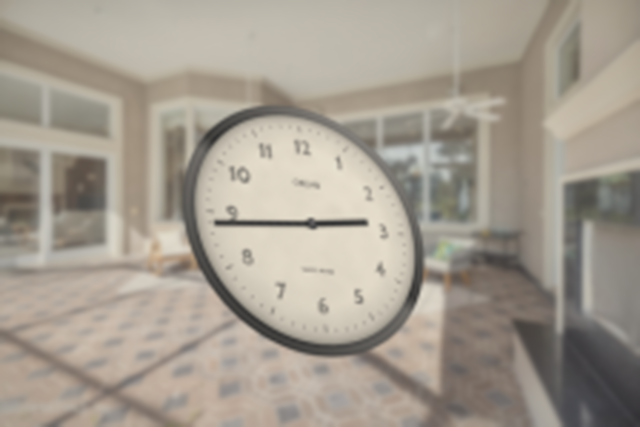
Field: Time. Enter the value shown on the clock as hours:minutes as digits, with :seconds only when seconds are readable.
2:44
